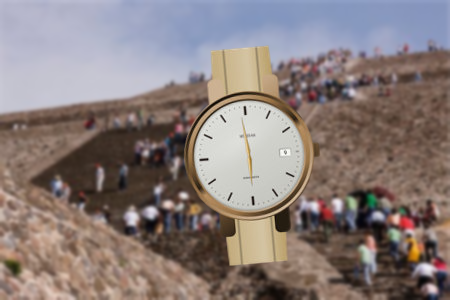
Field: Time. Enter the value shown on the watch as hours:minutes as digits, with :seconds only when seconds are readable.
5:59
